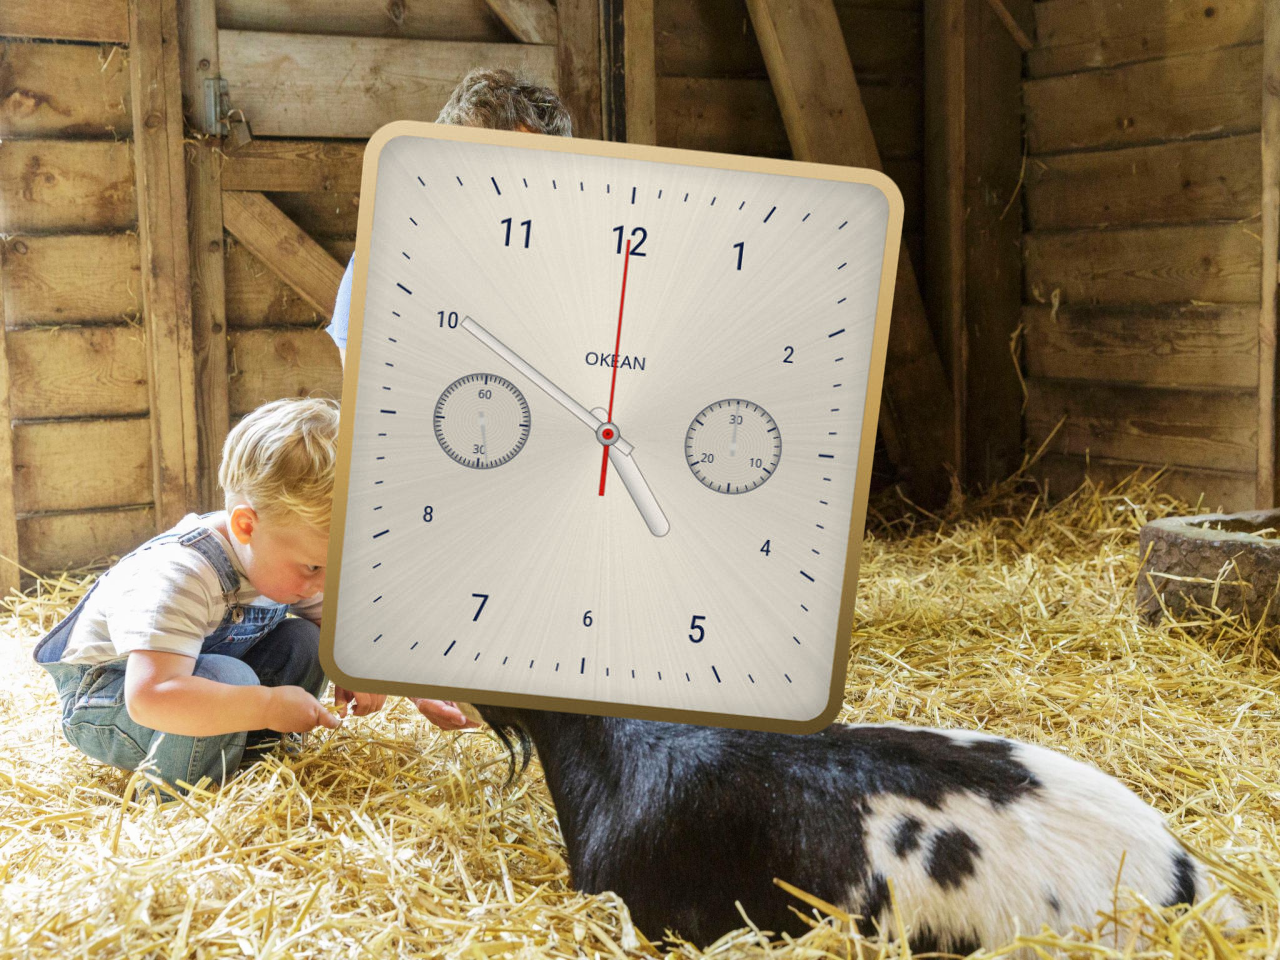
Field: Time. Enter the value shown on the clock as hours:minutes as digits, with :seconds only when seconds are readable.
4:50:28
